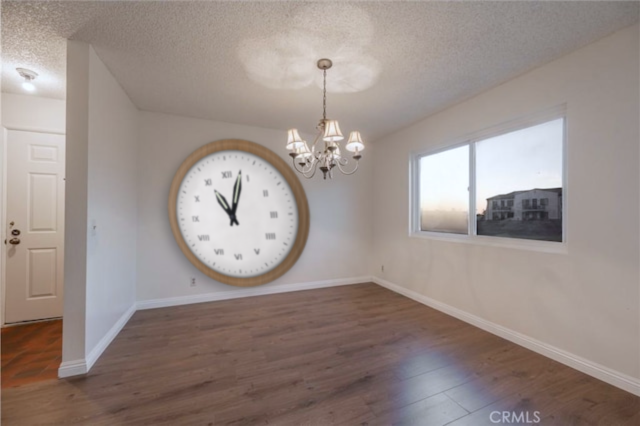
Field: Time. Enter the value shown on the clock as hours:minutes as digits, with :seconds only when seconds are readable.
11:03
